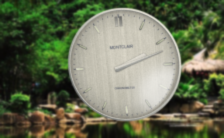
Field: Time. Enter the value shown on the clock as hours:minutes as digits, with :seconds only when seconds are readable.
2:12
